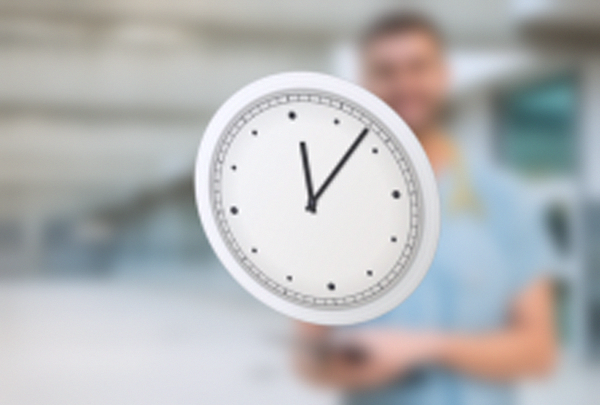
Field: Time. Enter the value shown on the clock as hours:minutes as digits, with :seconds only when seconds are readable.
12:08
